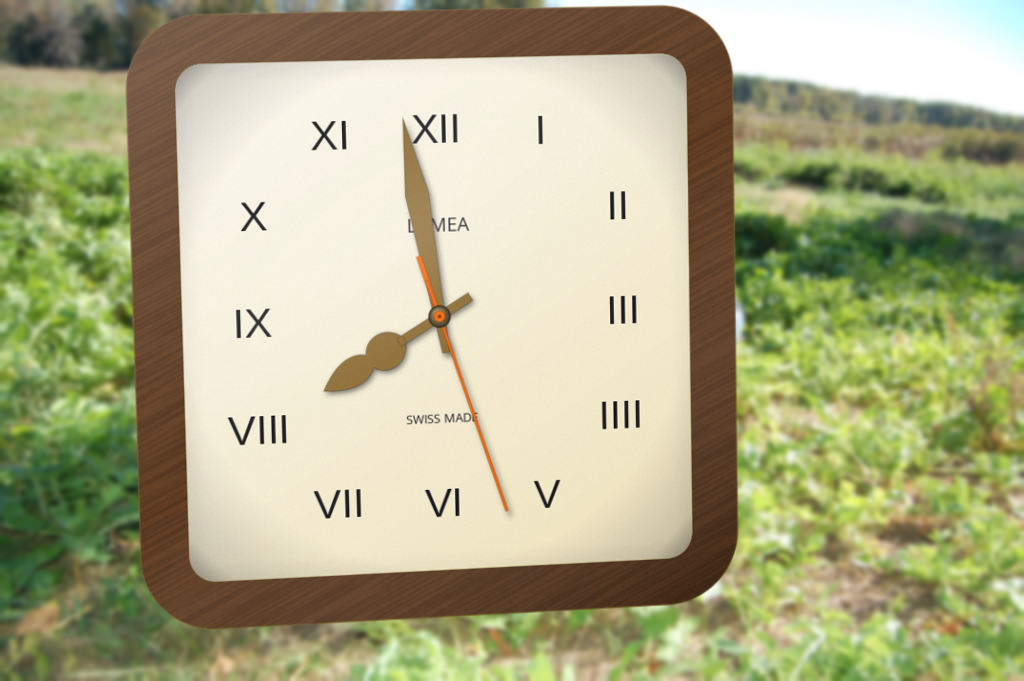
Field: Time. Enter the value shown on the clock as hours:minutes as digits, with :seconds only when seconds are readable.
7:58:27
